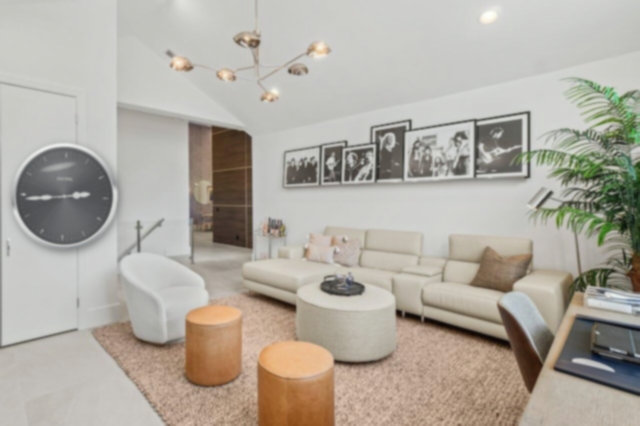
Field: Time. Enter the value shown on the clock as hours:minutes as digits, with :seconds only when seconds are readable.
2:44
